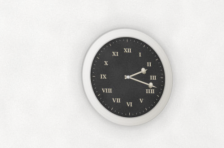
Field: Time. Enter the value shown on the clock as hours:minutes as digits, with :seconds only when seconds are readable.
2:18
